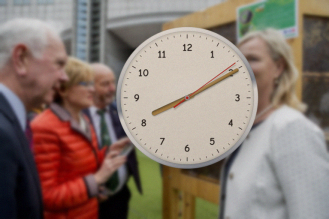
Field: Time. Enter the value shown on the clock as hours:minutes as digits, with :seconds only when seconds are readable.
8:10:09
